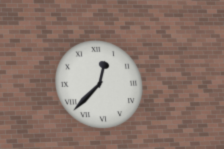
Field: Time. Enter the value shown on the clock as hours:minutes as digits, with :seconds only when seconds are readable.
12:38
